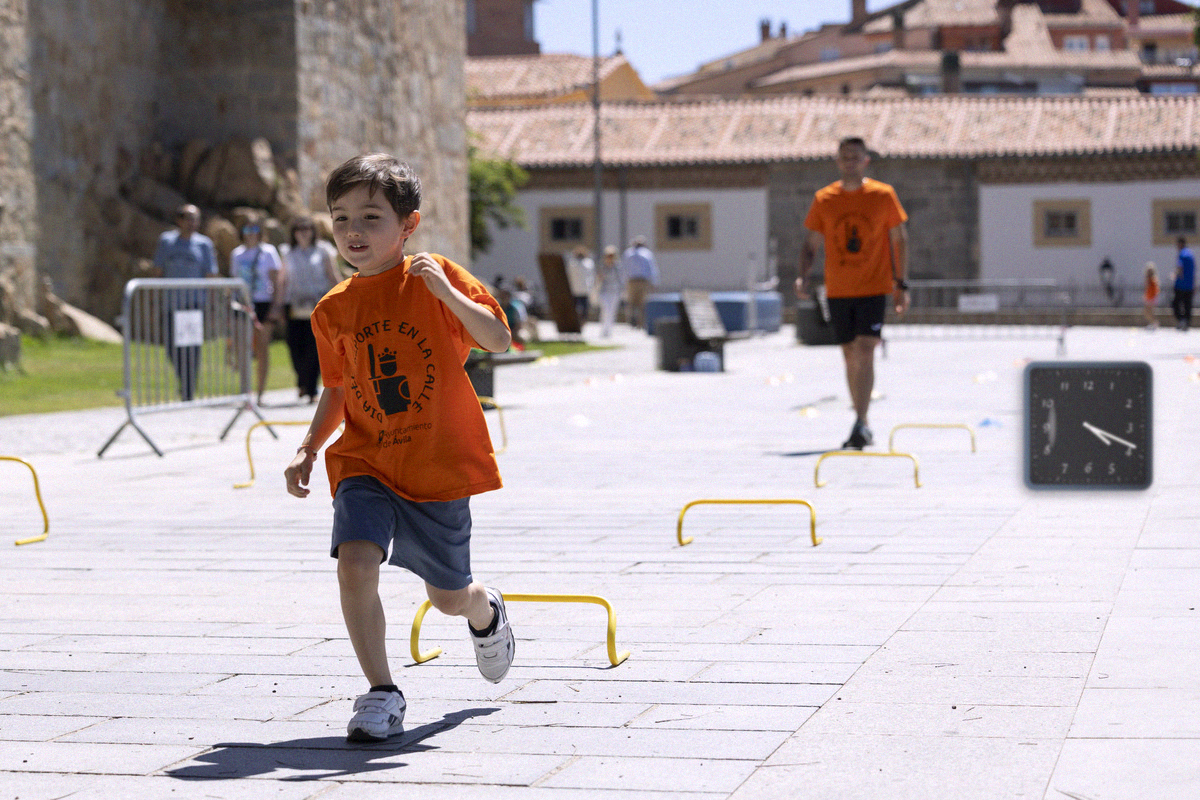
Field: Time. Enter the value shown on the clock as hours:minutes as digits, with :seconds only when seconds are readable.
4:19
